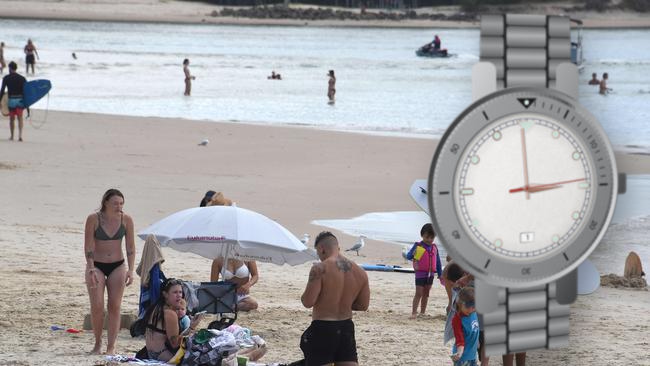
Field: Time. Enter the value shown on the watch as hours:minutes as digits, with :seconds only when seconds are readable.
2:59:14
